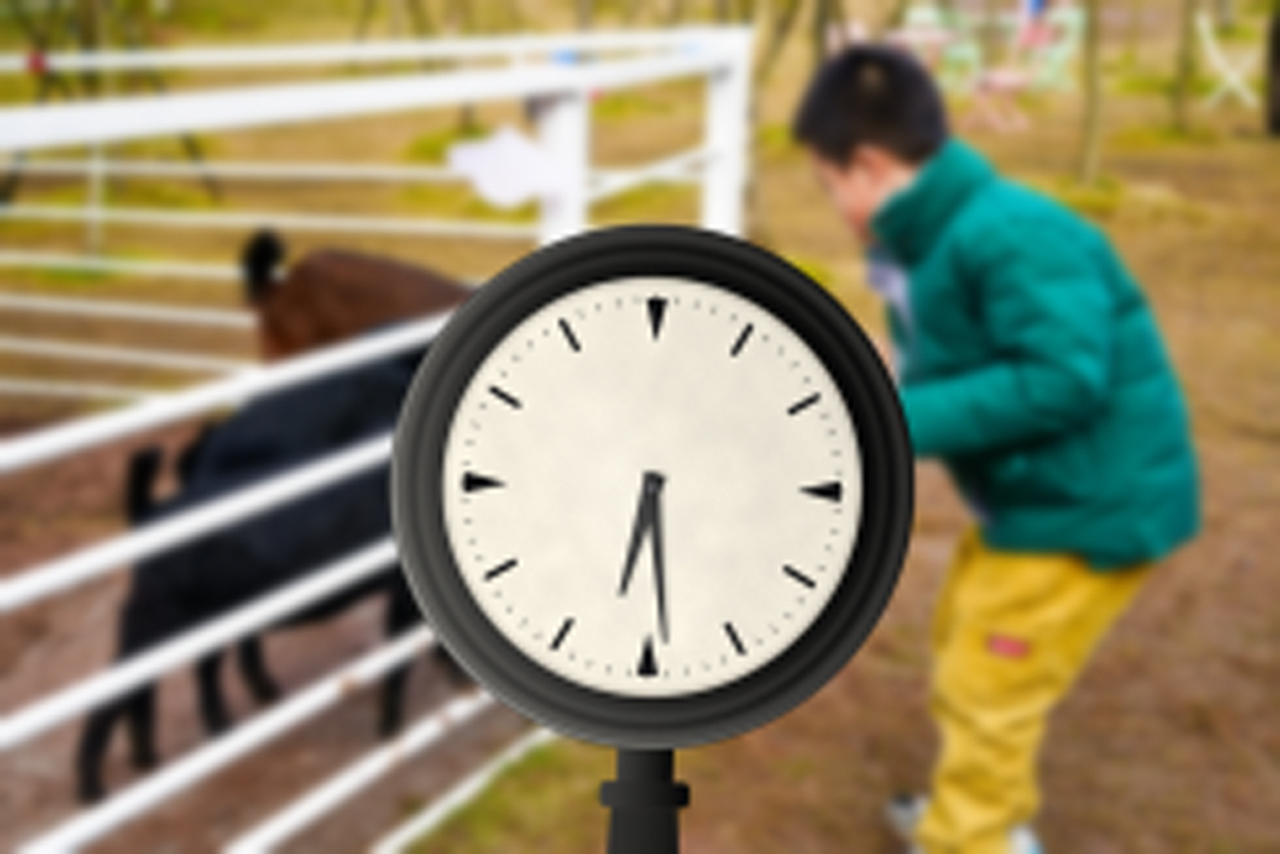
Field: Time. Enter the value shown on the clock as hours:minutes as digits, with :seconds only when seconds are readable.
6:29
